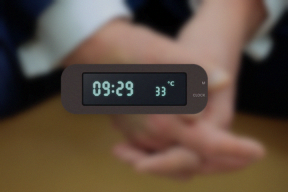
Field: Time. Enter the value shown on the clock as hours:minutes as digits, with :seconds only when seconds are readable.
9:29
